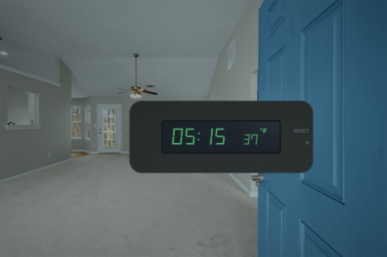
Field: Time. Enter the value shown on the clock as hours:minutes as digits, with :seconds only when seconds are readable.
5:15
